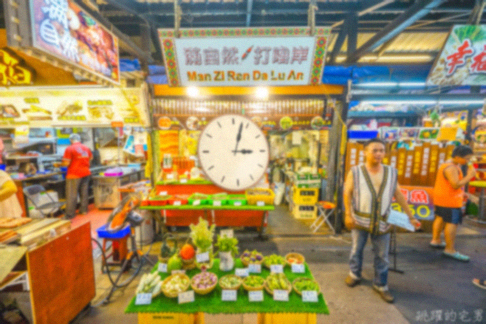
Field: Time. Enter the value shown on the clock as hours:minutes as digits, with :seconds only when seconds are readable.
3:03
